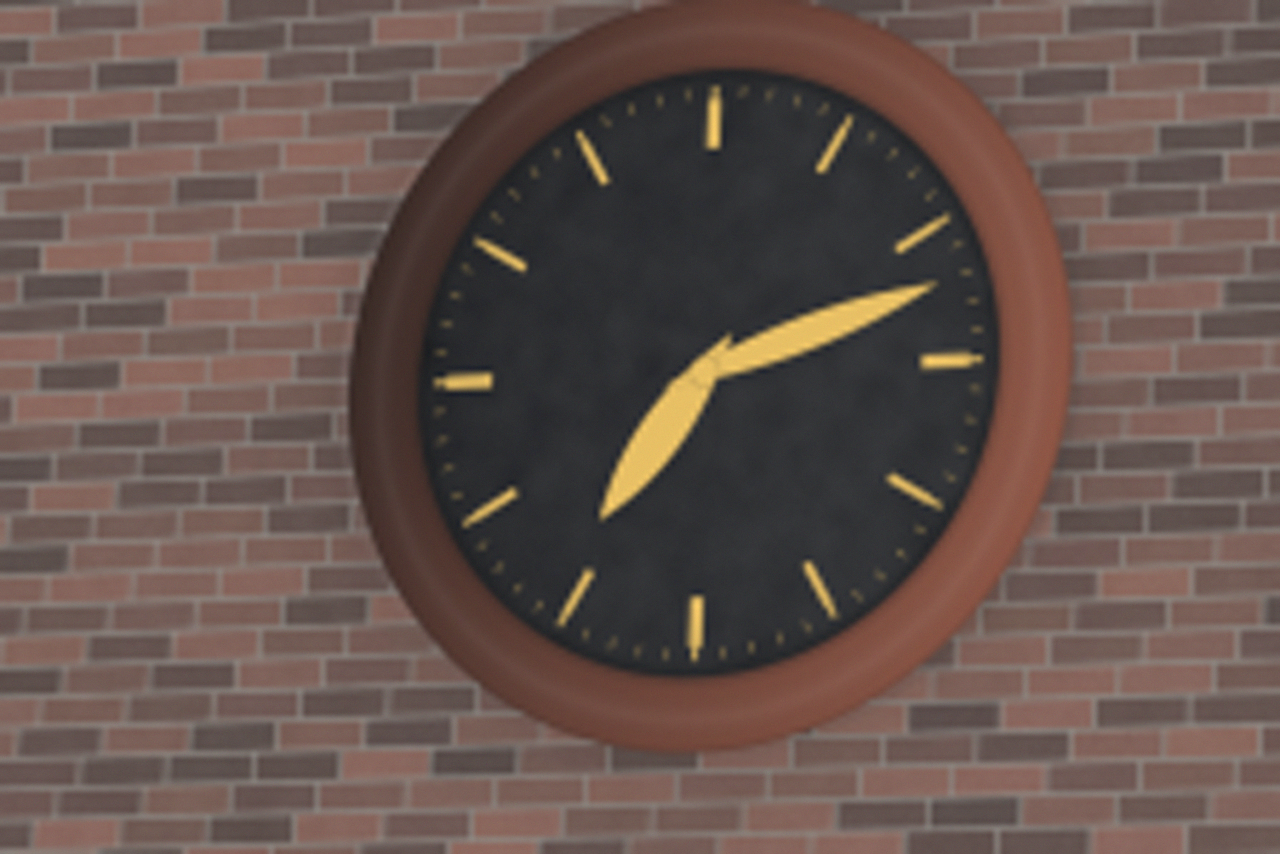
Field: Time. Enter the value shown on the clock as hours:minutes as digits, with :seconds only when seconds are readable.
7:12
